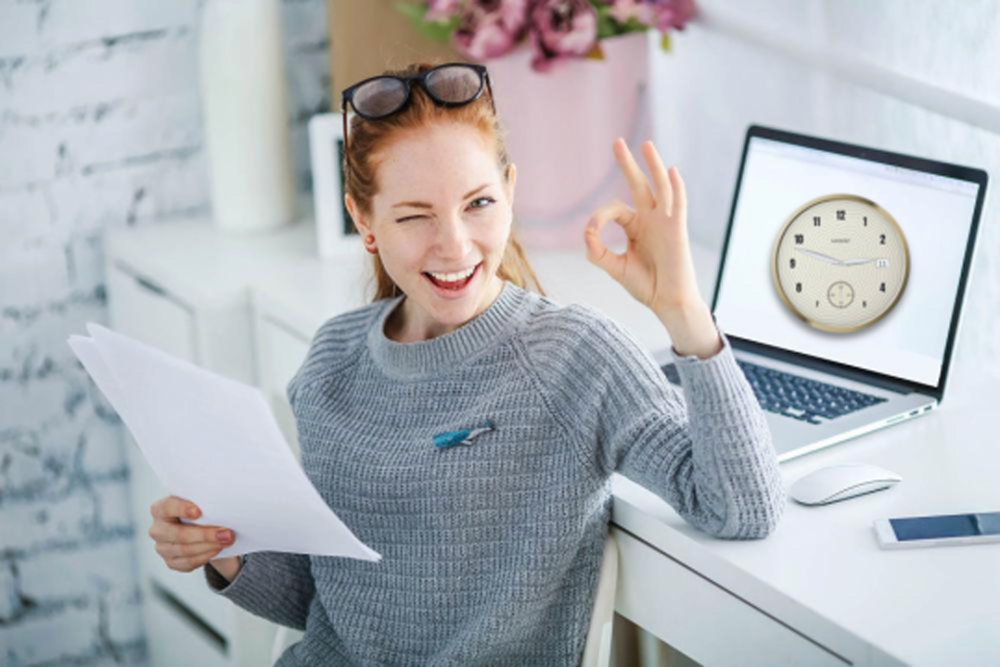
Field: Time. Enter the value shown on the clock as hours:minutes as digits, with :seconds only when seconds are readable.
2:48
